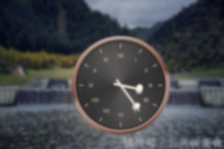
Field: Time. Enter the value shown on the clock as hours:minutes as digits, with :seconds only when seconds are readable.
3:24
